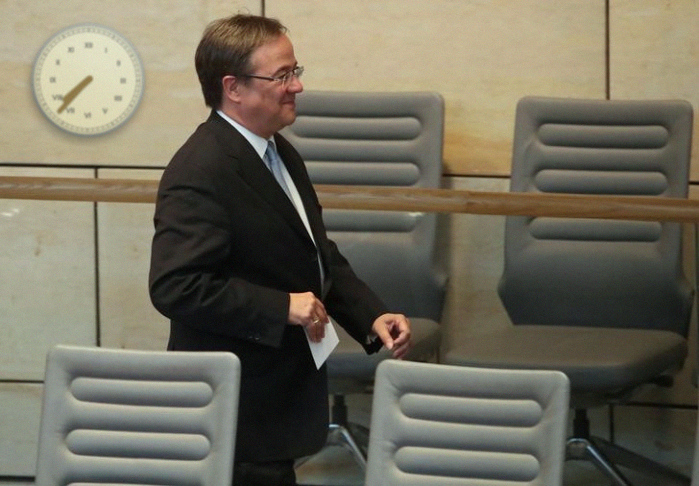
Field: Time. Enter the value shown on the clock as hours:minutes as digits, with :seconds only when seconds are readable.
7:37
